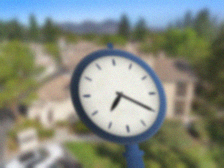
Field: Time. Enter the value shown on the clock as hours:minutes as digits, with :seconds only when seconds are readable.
7:20
